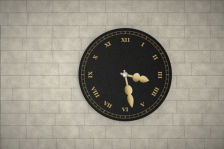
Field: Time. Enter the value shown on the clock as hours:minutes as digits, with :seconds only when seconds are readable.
3:28
